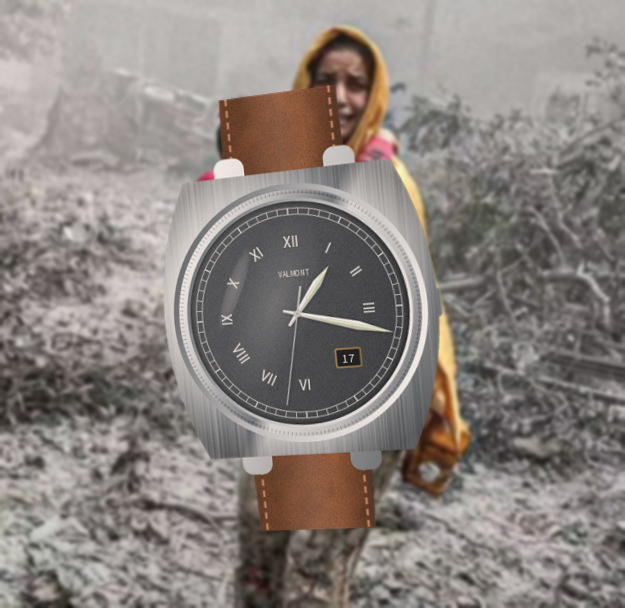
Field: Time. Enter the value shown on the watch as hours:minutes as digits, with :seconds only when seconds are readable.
1:17:32
